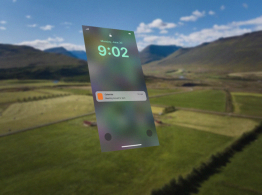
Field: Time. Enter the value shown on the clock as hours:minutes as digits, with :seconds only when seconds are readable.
9:02
